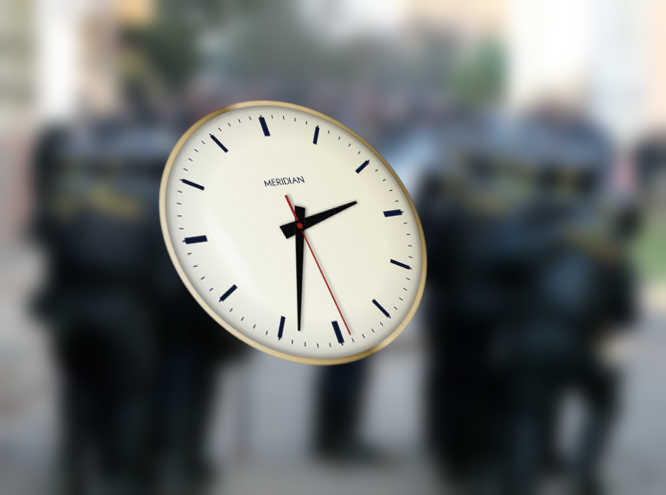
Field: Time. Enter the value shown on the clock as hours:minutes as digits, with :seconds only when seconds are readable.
2:33:29
